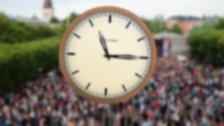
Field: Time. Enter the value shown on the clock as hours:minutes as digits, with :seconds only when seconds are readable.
11:15
